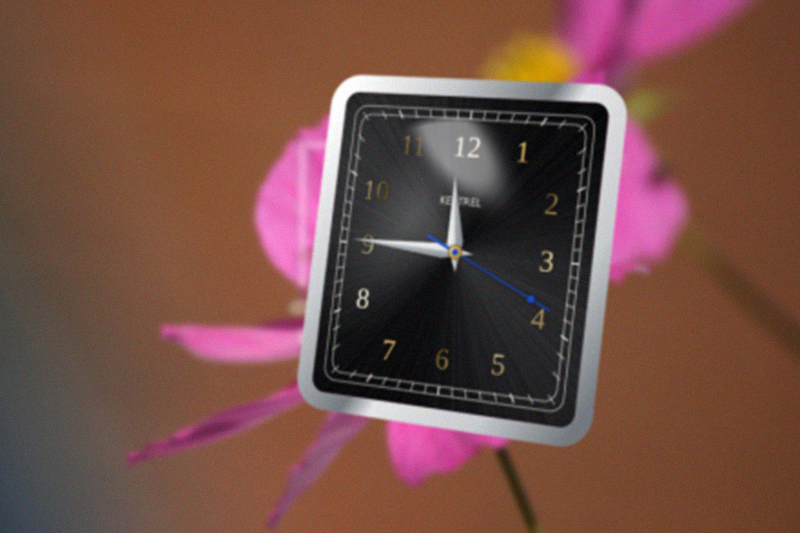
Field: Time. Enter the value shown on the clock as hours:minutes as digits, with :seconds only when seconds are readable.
11:45:19
